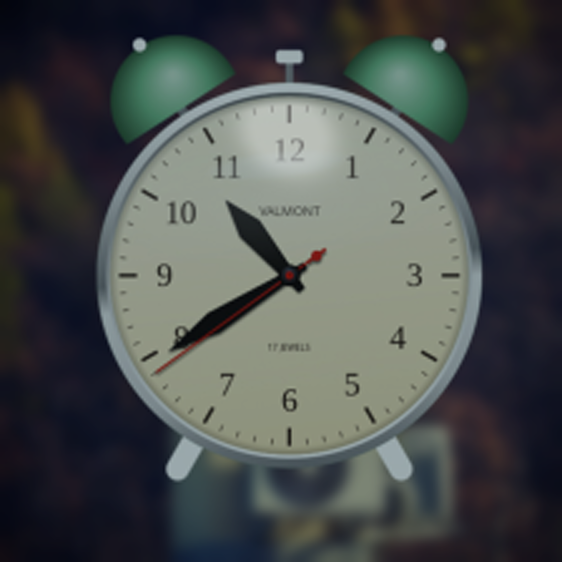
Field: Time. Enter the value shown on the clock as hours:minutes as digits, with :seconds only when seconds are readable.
10:39:39
